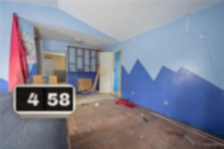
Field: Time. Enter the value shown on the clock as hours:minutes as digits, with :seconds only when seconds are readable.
4:58
